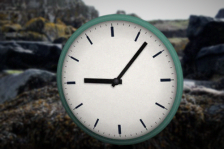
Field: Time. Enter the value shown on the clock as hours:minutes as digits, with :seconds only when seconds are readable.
9:07
